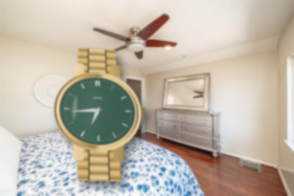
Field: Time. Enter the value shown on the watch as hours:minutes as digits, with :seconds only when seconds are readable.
6:44
